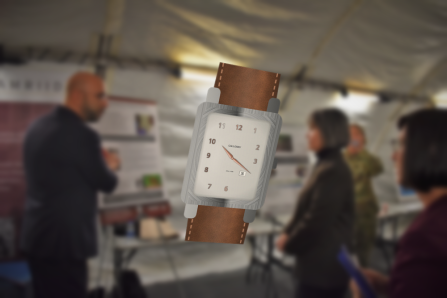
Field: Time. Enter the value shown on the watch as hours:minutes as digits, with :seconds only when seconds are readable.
10:20
